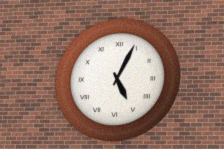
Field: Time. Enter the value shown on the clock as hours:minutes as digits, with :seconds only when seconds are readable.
5:04
